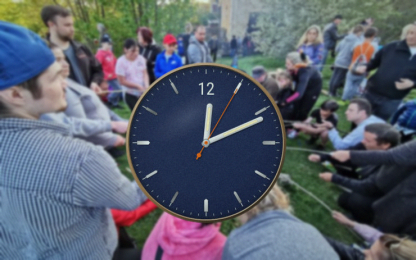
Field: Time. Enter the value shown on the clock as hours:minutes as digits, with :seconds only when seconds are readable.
12:11:05
